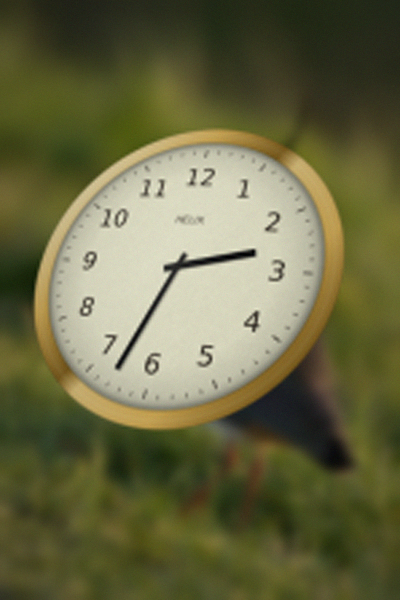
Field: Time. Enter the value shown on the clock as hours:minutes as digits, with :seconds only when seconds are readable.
2:33
